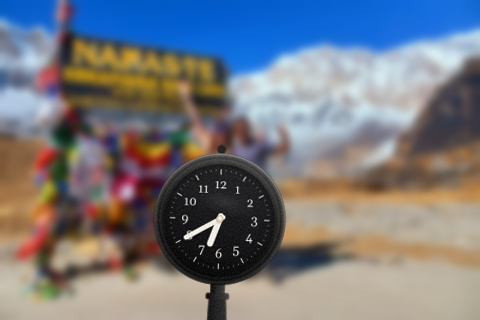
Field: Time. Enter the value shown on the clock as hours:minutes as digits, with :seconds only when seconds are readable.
6:40
